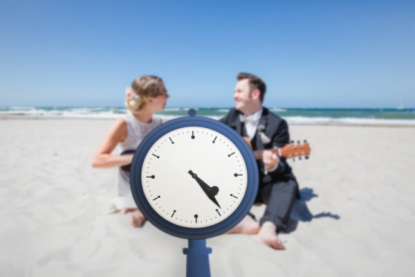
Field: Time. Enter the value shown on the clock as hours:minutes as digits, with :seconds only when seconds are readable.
4:24
